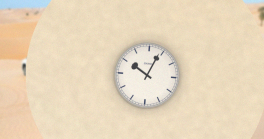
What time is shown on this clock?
10:04
